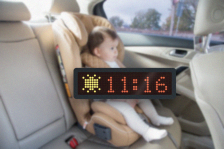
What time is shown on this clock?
11:16
